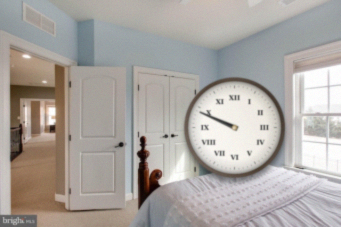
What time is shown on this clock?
9:49
